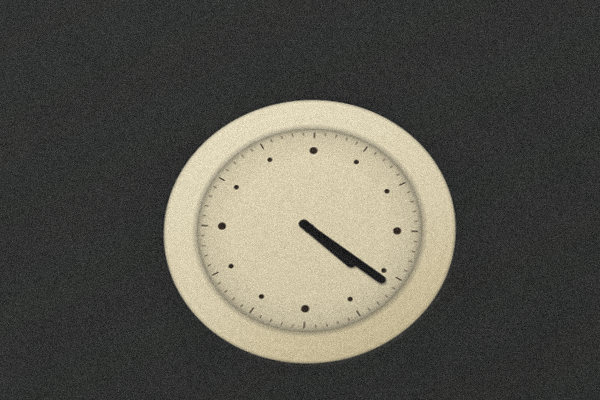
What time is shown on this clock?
4:21
